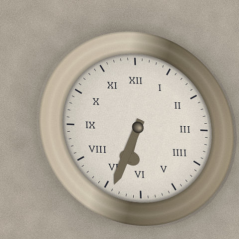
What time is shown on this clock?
6:34
